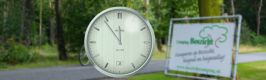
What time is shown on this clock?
11:54
